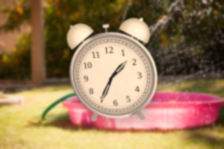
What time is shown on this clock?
1:35
